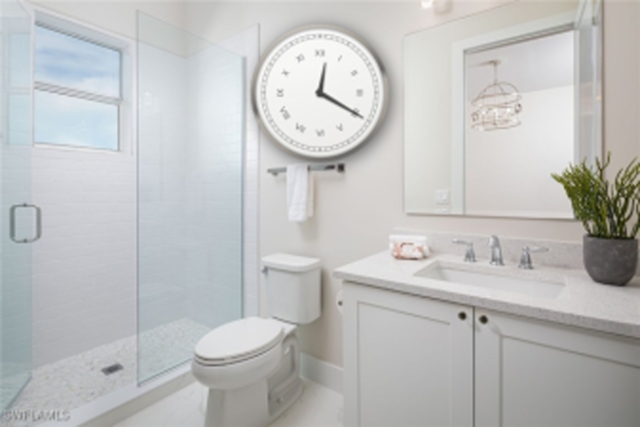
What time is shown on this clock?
12:20
